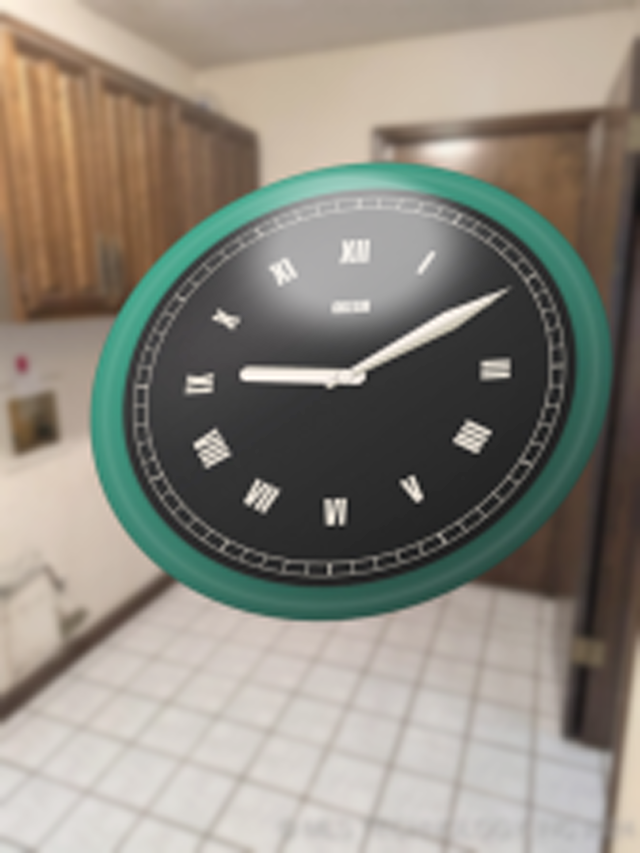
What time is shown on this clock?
9:10
